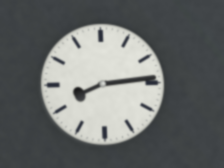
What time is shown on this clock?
8:14
